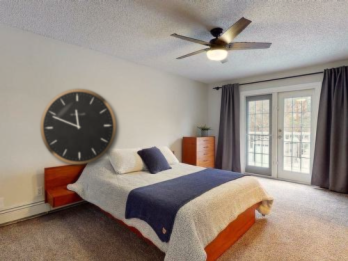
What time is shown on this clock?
11:49
